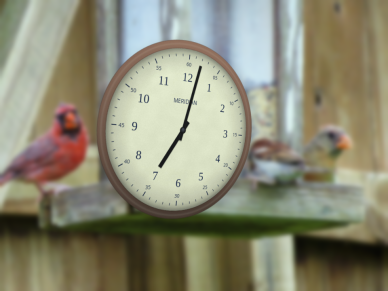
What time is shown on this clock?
7:02
